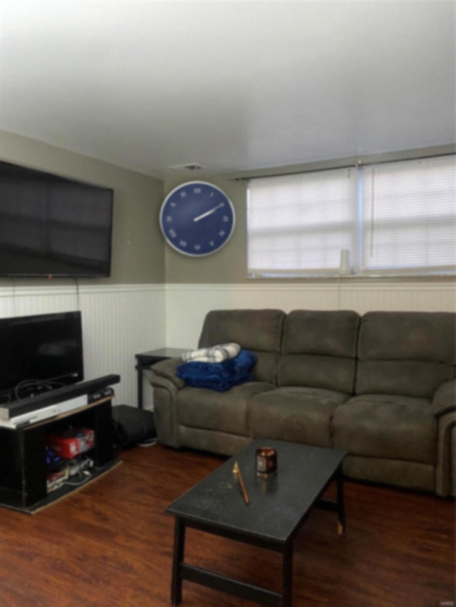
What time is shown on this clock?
2:10
